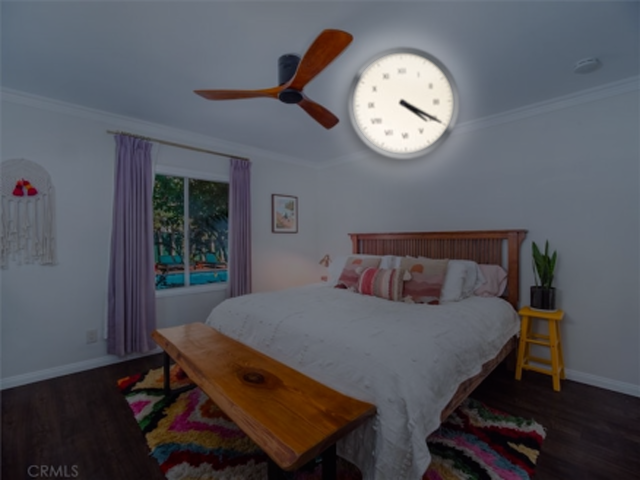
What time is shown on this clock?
4:20
